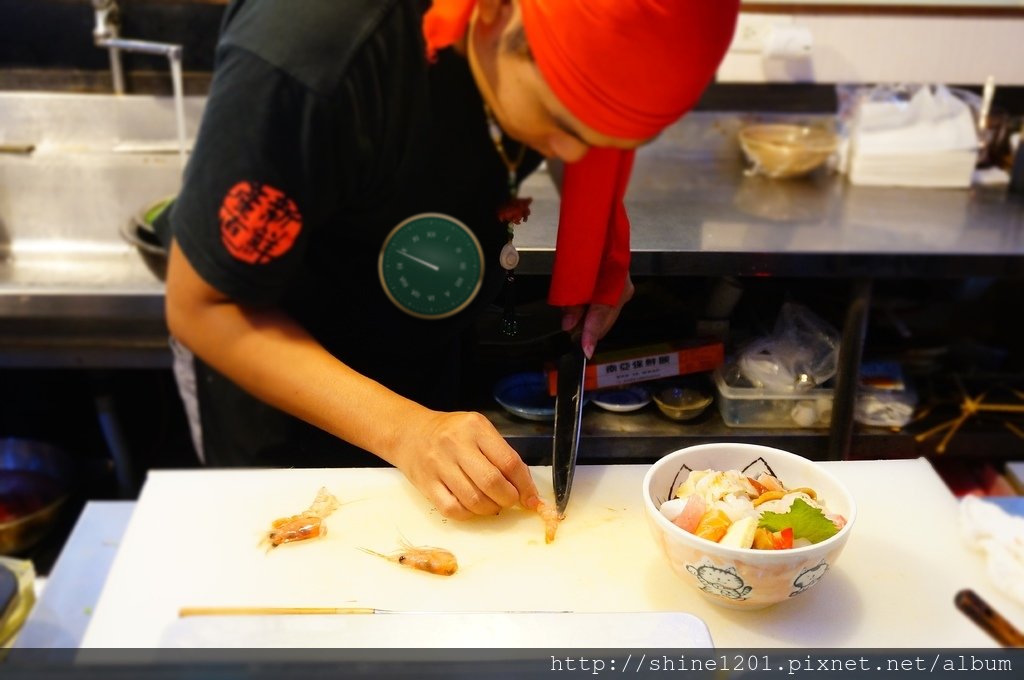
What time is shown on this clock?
9:49
